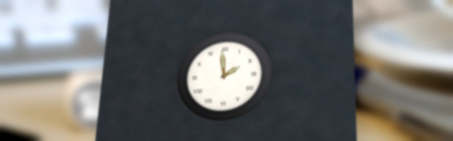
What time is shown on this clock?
1:59
